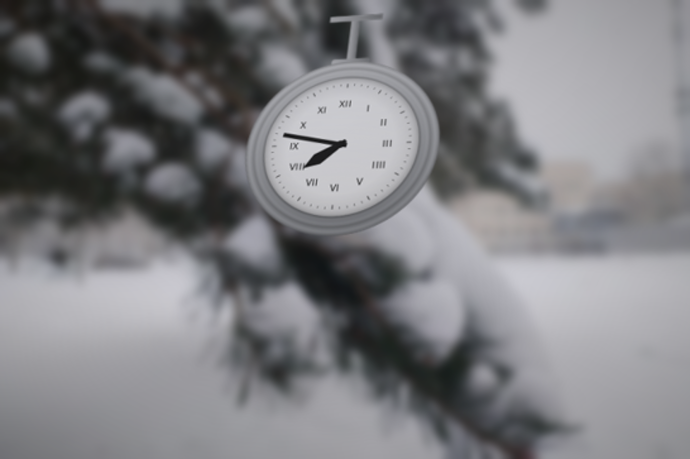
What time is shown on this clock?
7:47
